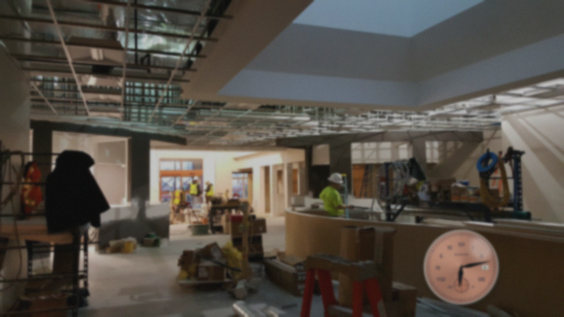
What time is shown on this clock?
6:13
